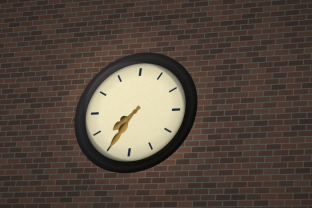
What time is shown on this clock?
7:35
